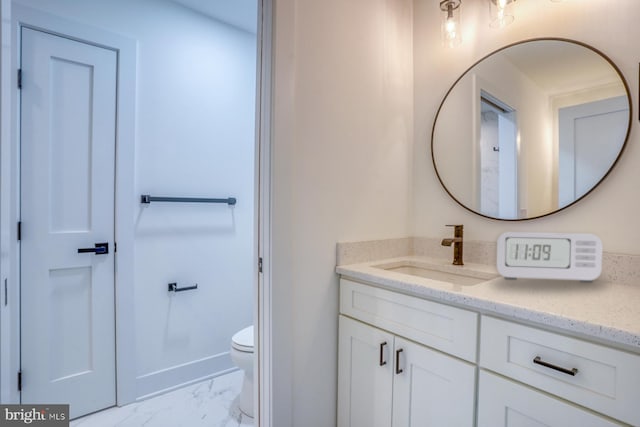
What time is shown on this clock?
11:09
